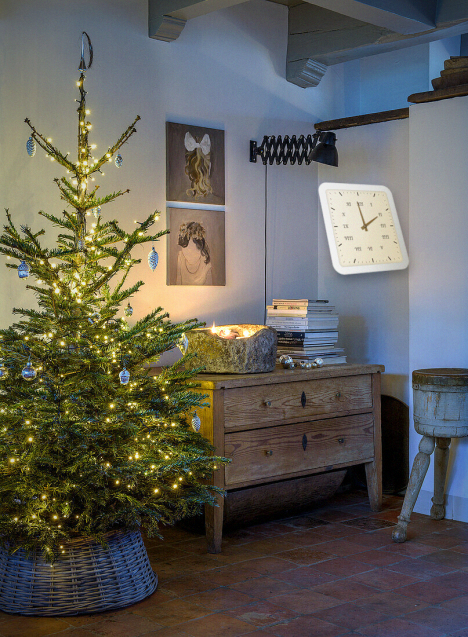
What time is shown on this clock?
1:59
